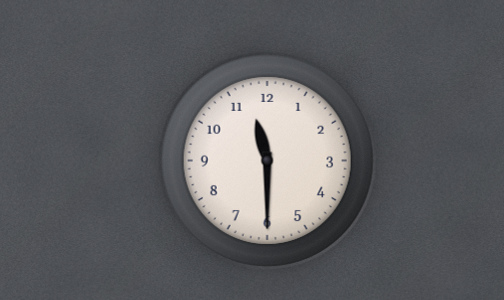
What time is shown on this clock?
11:30
